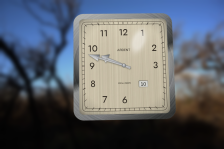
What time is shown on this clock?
9:48
